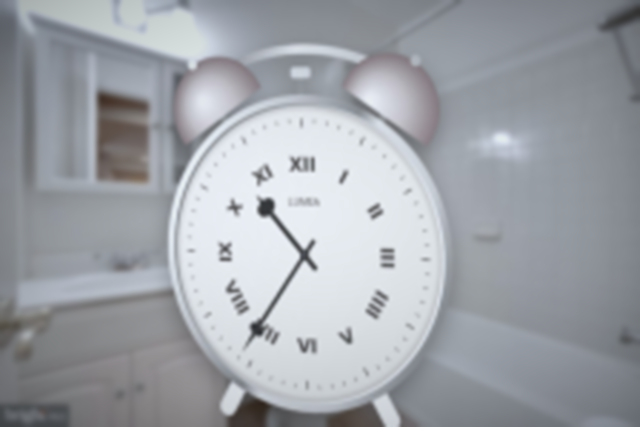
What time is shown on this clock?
10:36
